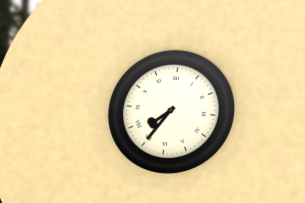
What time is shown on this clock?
7:35
